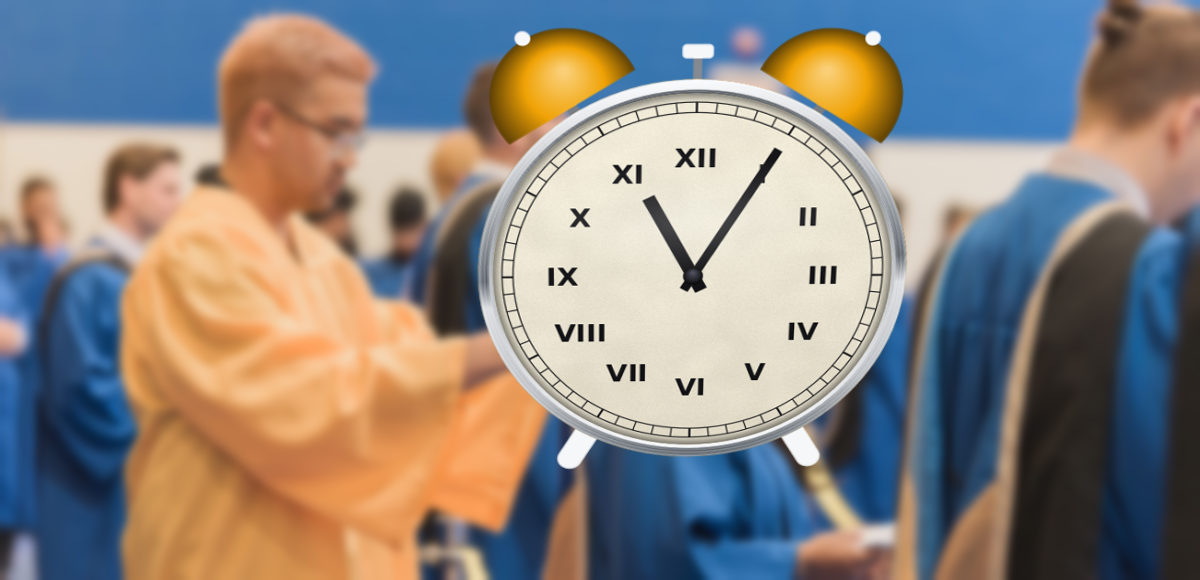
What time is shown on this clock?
11:05
